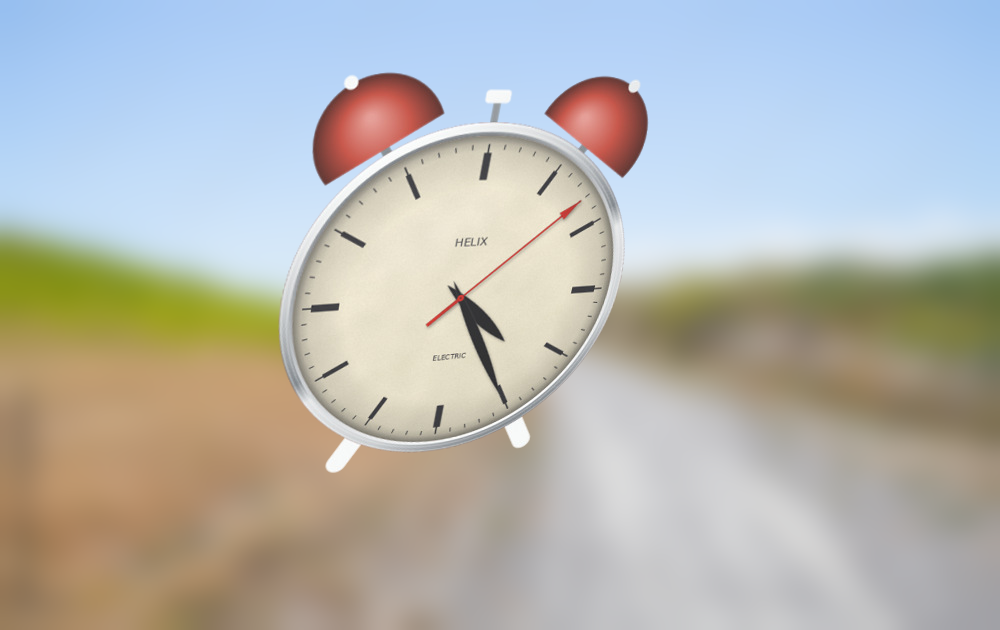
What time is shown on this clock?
4:25:08
